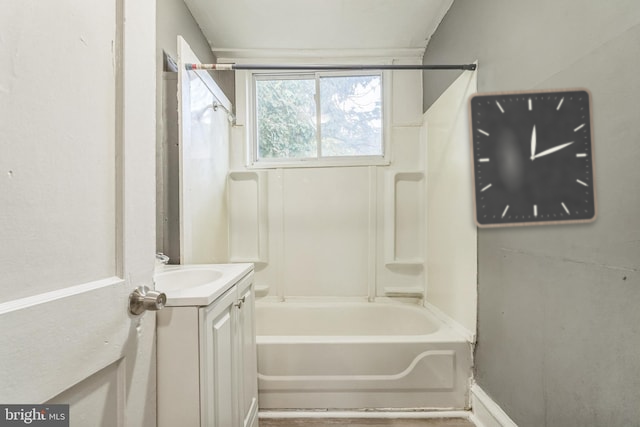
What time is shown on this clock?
12:12
